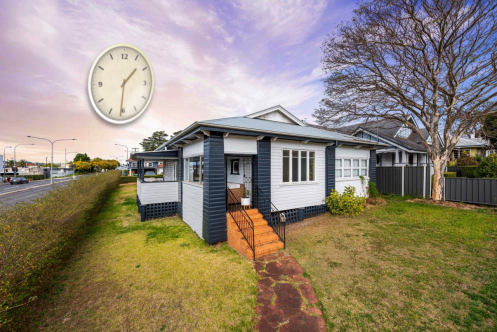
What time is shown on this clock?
1:31
